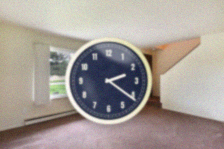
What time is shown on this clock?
2:21
